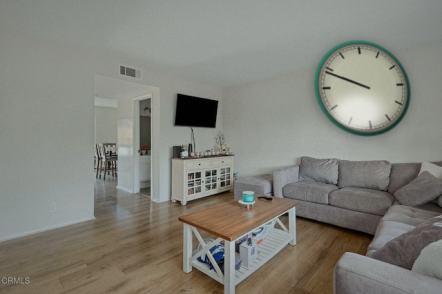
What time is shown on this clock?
9:49
